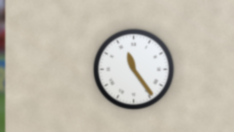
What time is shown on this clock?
11:24
